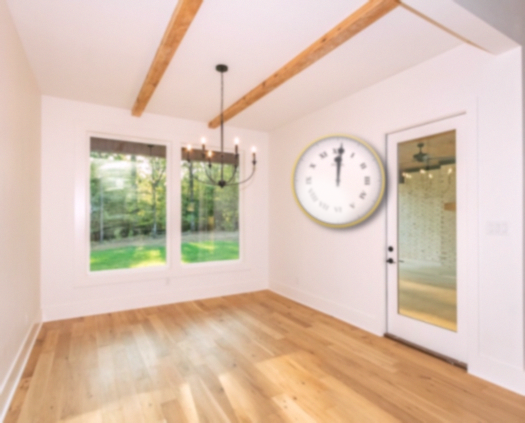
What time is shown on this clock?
12:01
